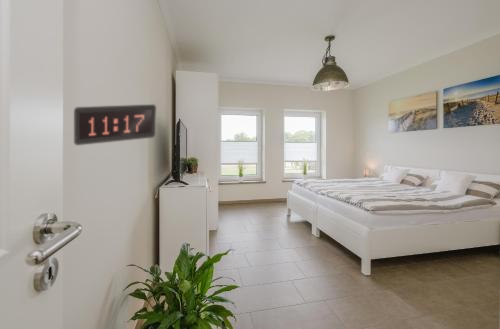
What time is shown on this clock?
11:17
